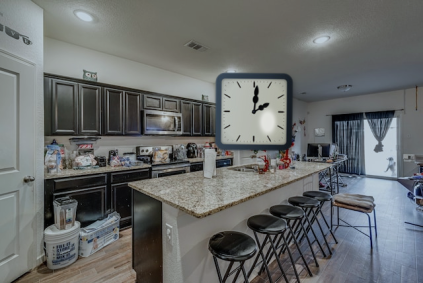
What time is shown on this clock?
2:01
